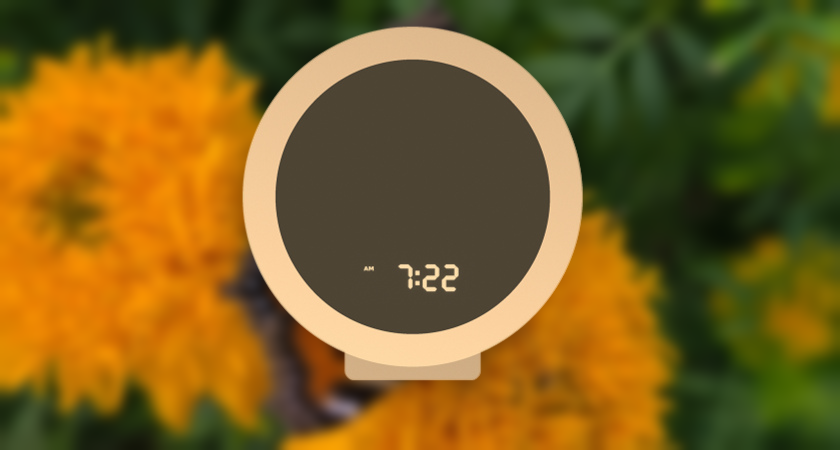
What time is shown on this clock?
7:22
